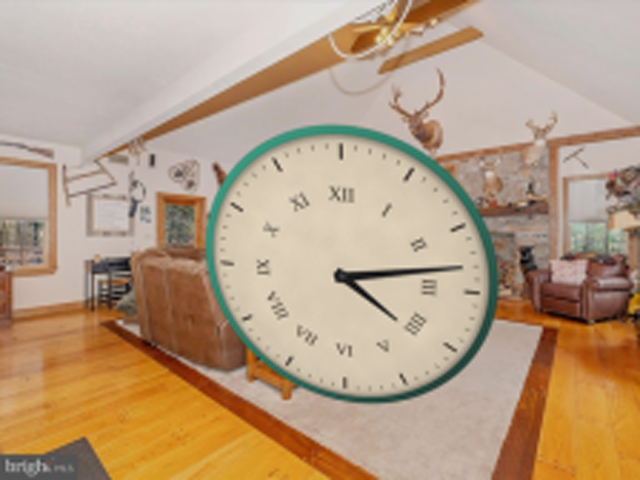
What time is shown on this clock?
4:13
